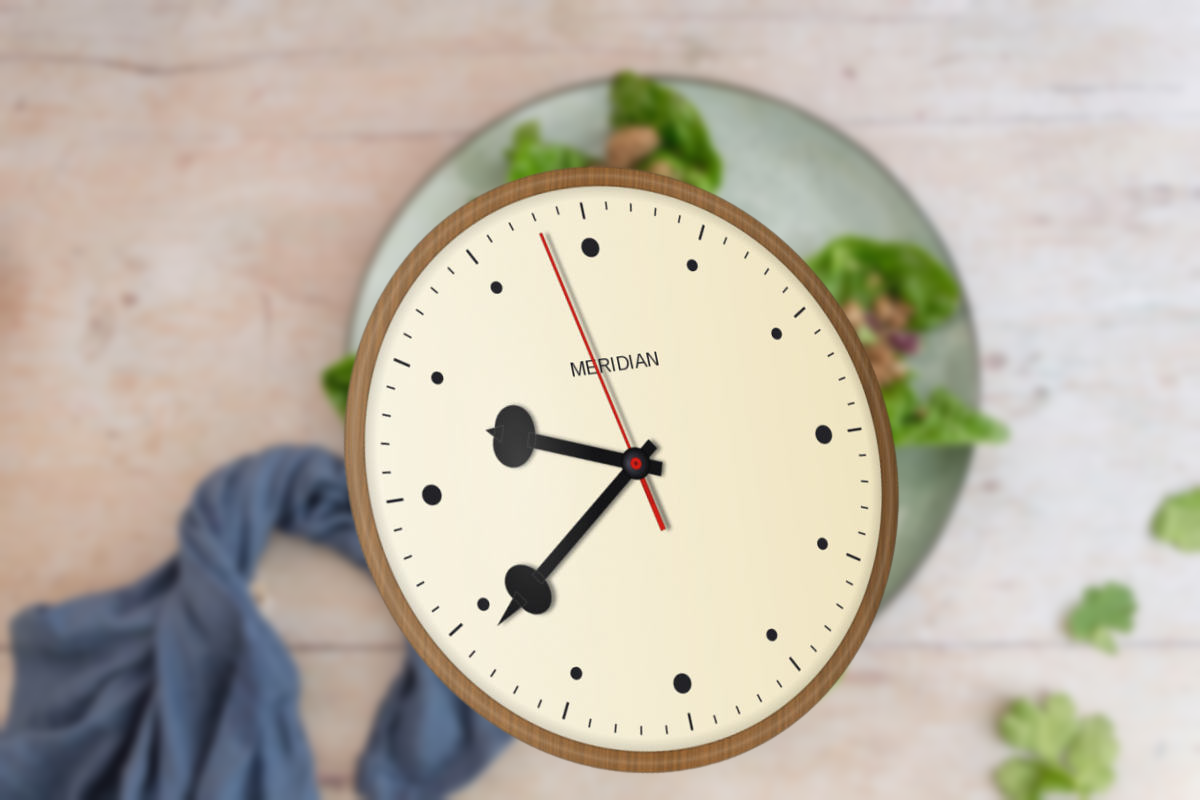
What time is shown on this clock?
9:38:58
